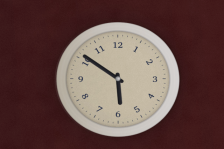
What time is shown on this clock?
5:51
